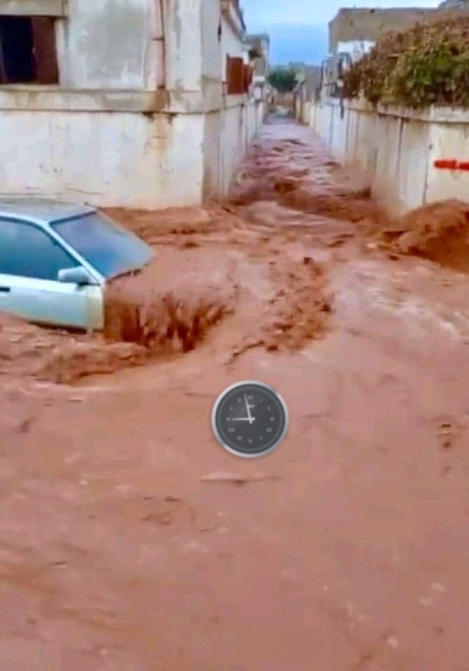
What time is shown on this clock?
8:58
